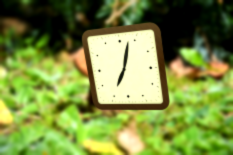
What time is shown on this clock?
7:03
